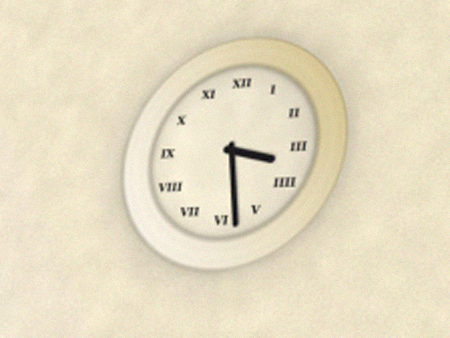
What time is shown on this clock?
3:28
